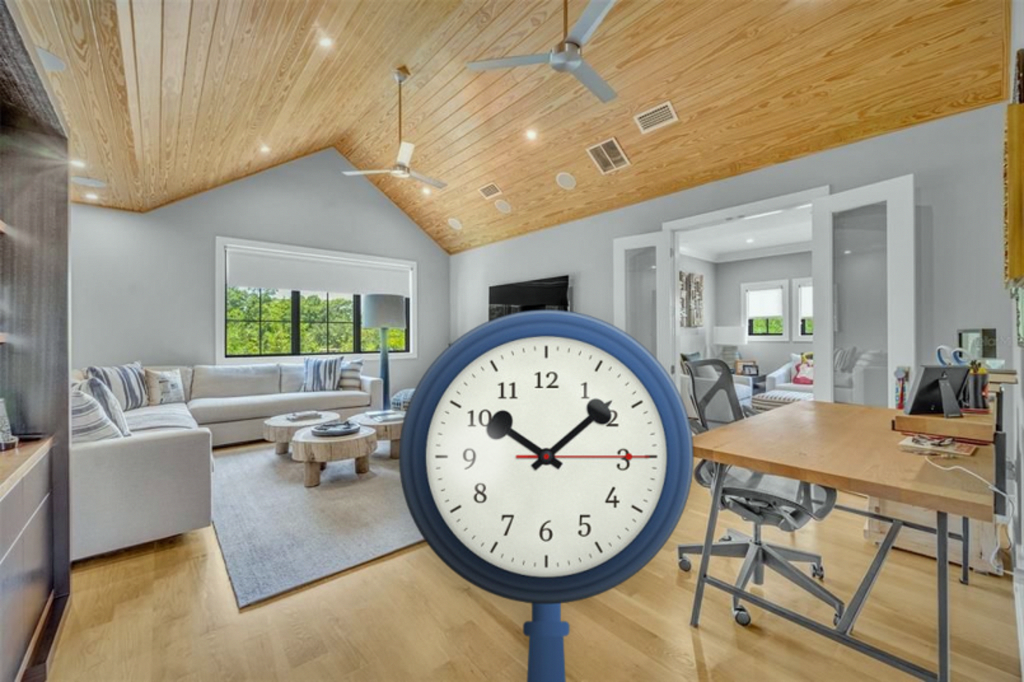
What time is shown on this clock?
10:08:15
